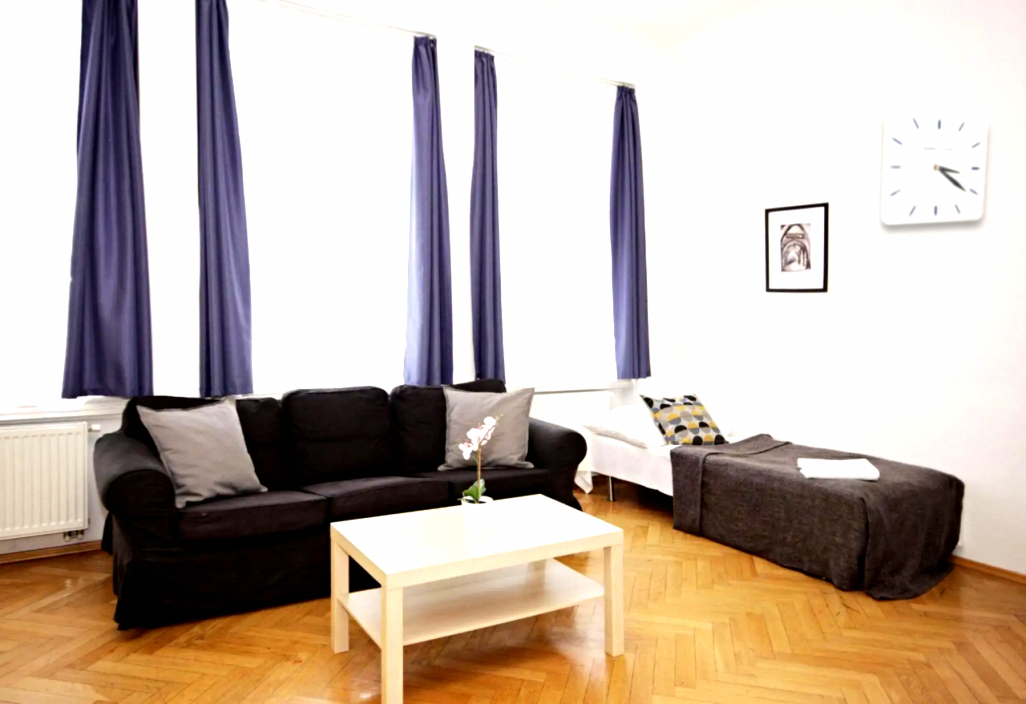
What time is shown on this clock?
3:21
